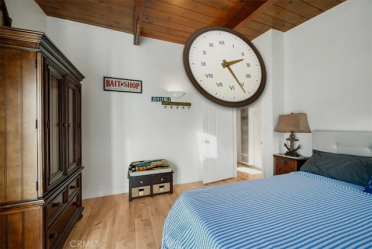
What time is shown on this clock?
2:26
